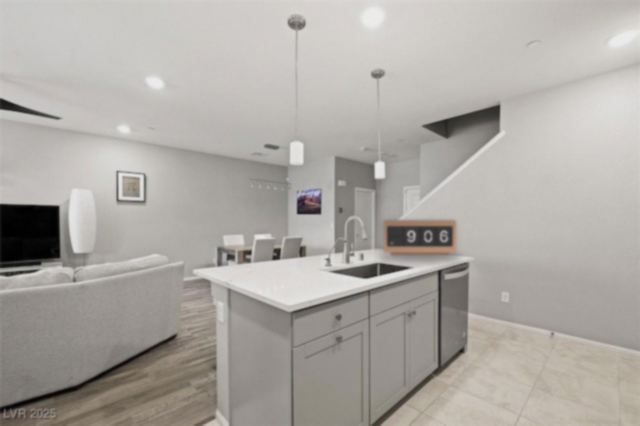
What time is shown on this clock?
9:06
